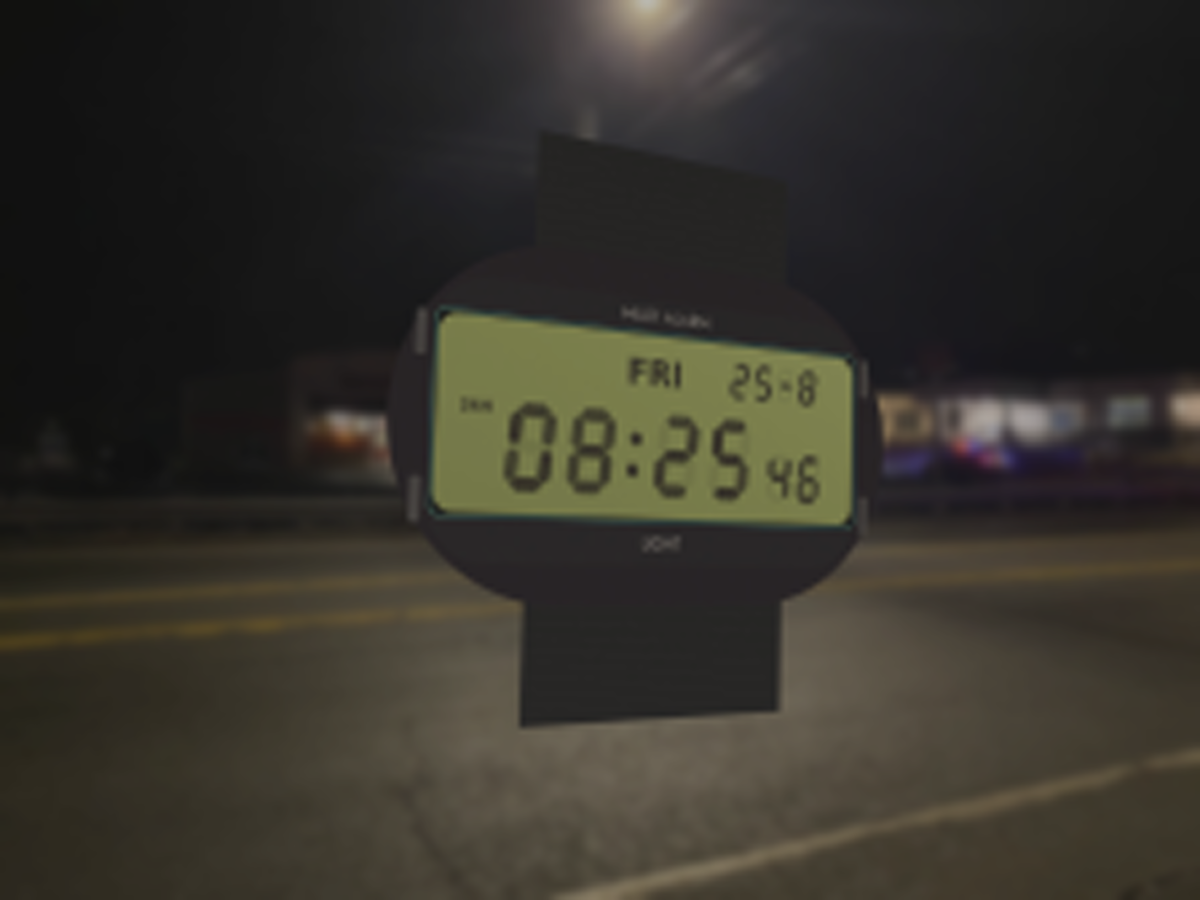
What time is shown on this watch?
8:25:46
